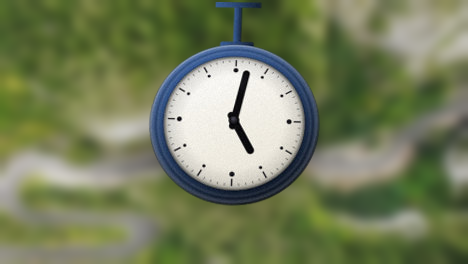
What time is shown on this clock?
5:02
